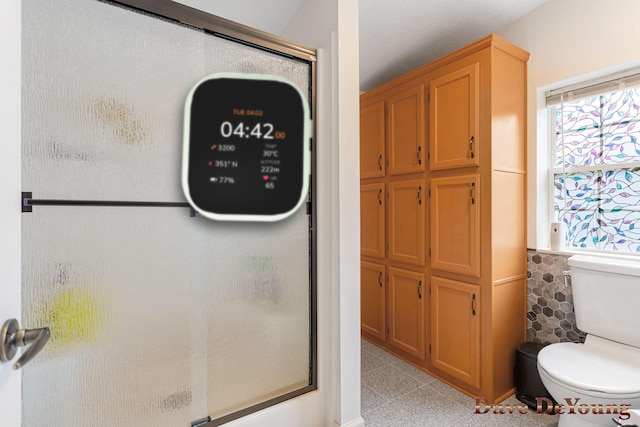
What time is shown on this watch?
4:42
